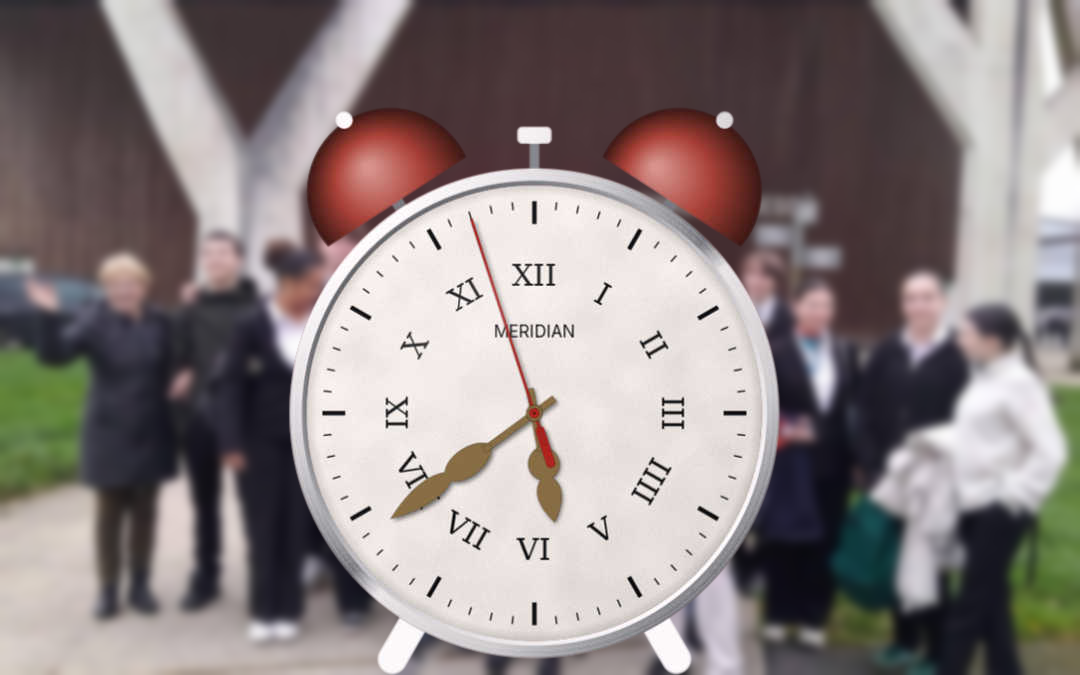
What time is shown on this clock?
5:38:57
